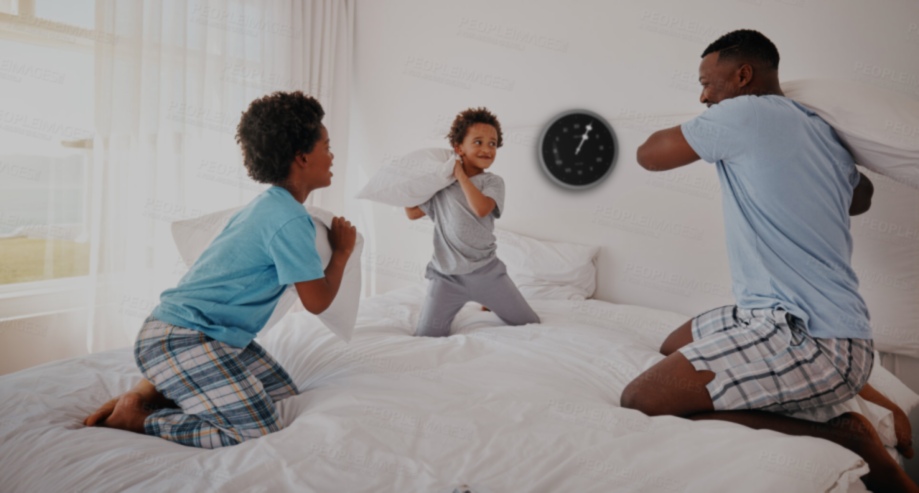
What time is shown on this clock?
1:05
